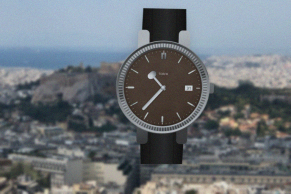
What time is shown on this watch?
10:37
